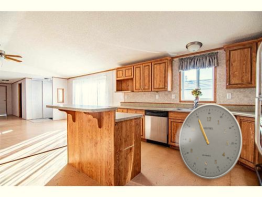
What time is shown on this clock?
10:55
